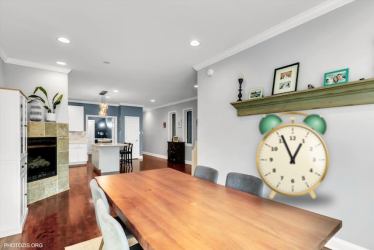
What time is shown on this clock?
12:56
